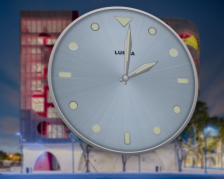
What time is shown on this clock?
2:01
